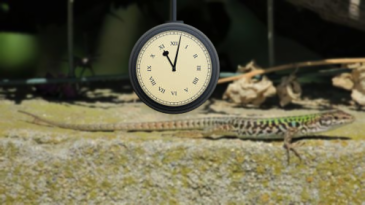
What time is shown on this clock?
11:02
